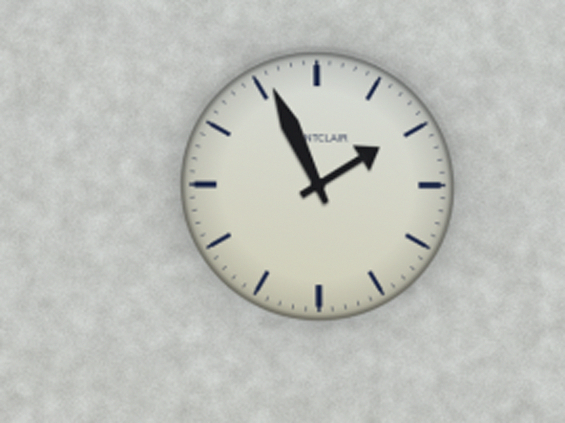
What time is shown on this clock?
1:56
